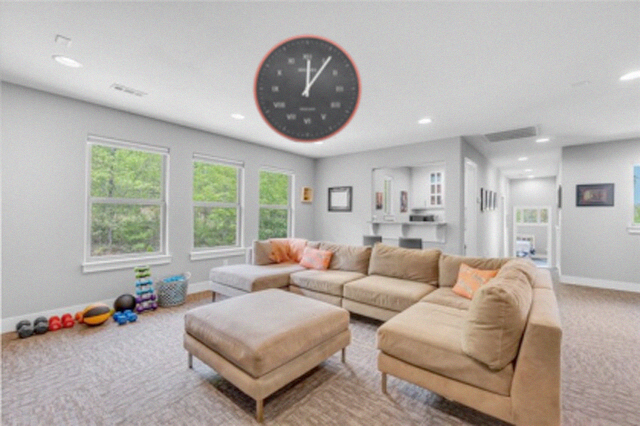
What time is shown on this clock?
12:06
